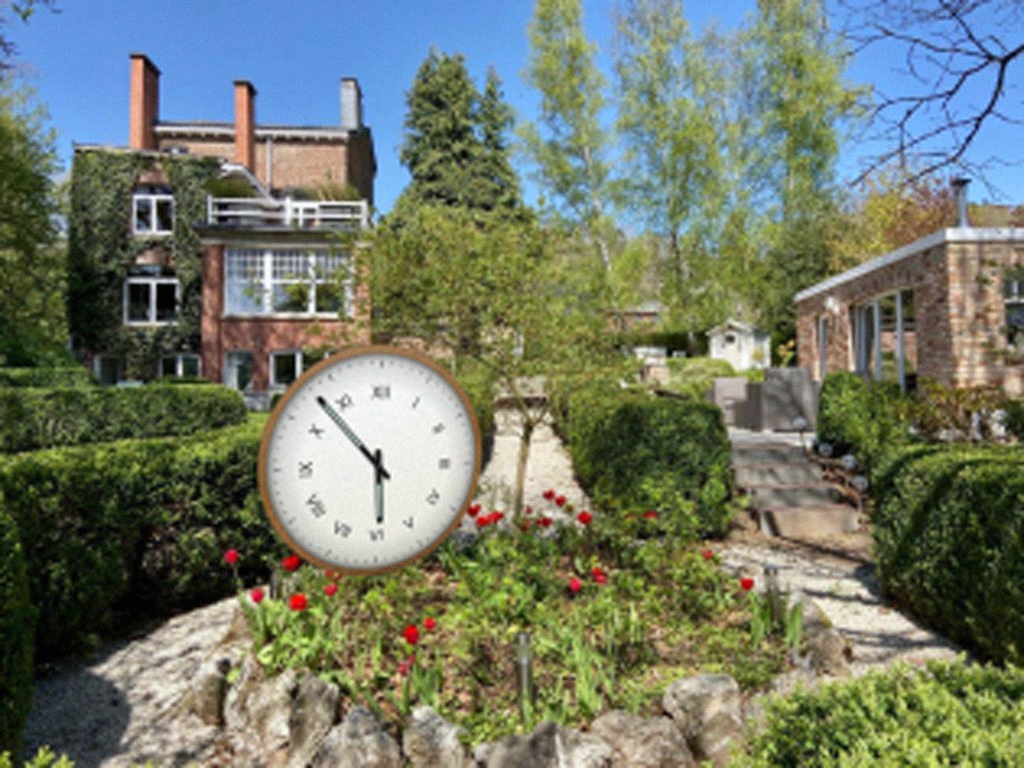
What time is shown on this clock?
5:53
